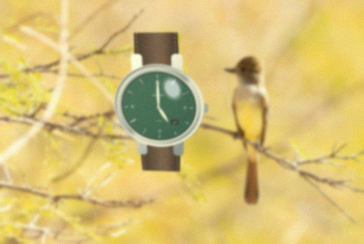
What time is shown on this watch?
5:00
